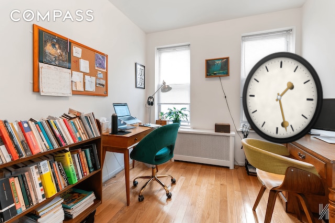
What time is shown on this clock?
1:27
